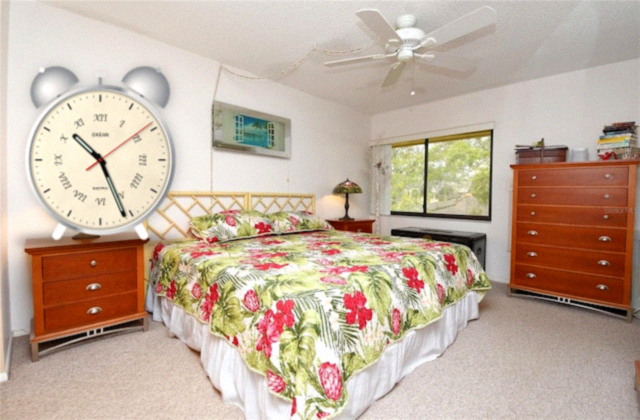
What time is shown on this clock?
10:26:09
